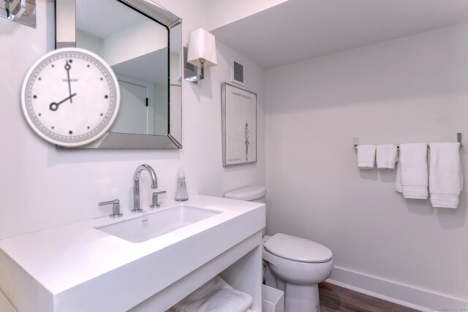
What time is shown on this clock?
7:59
